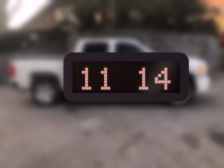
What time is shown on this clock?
11:14
